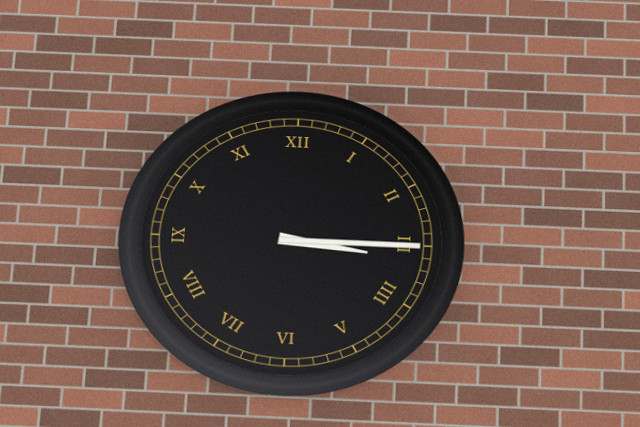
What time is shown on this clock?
3:15
